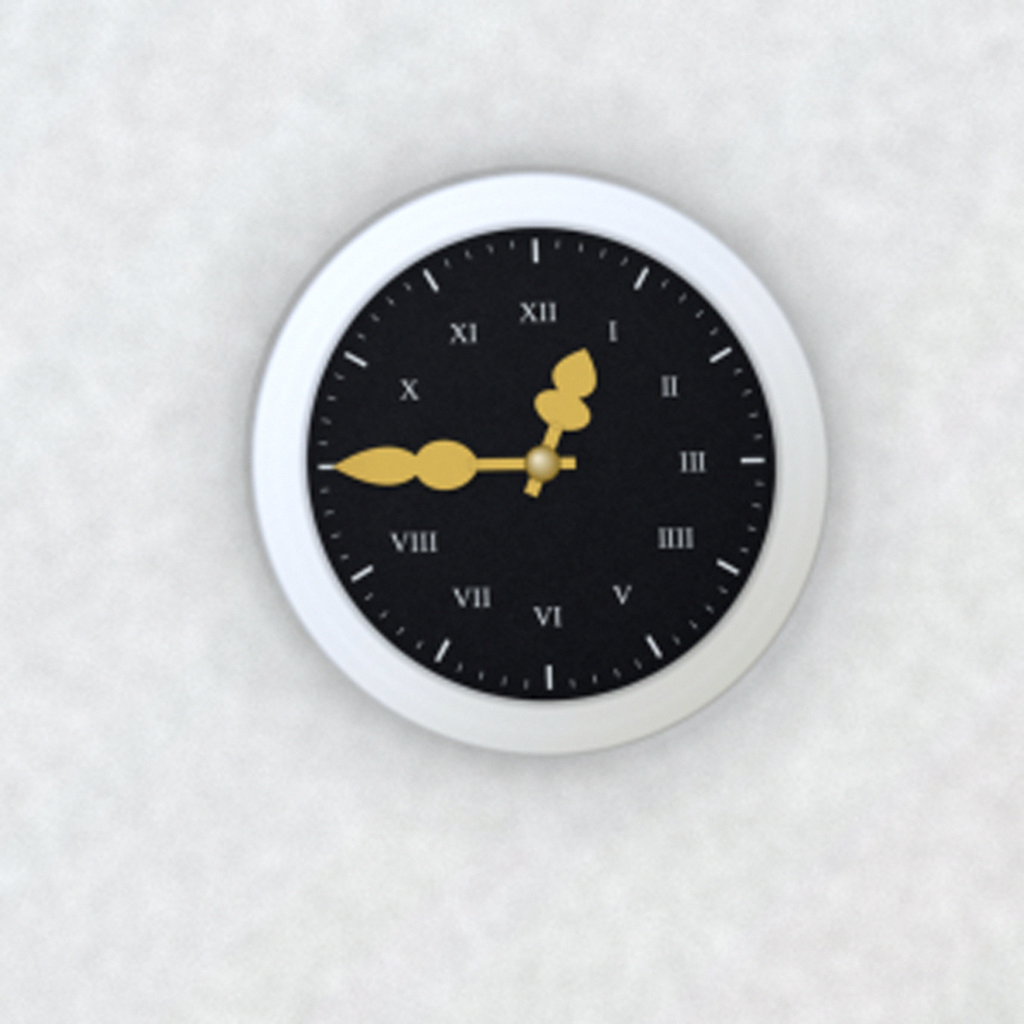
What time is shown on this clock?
12:45
